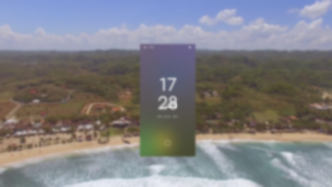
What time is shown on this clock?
17:28
